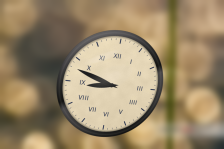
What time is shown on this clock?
8:48
